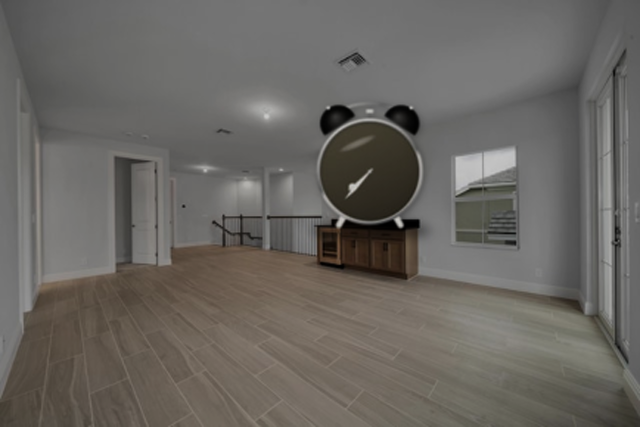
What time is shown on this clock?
7:37
